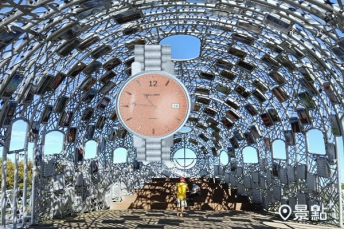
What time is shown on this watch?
10:46
